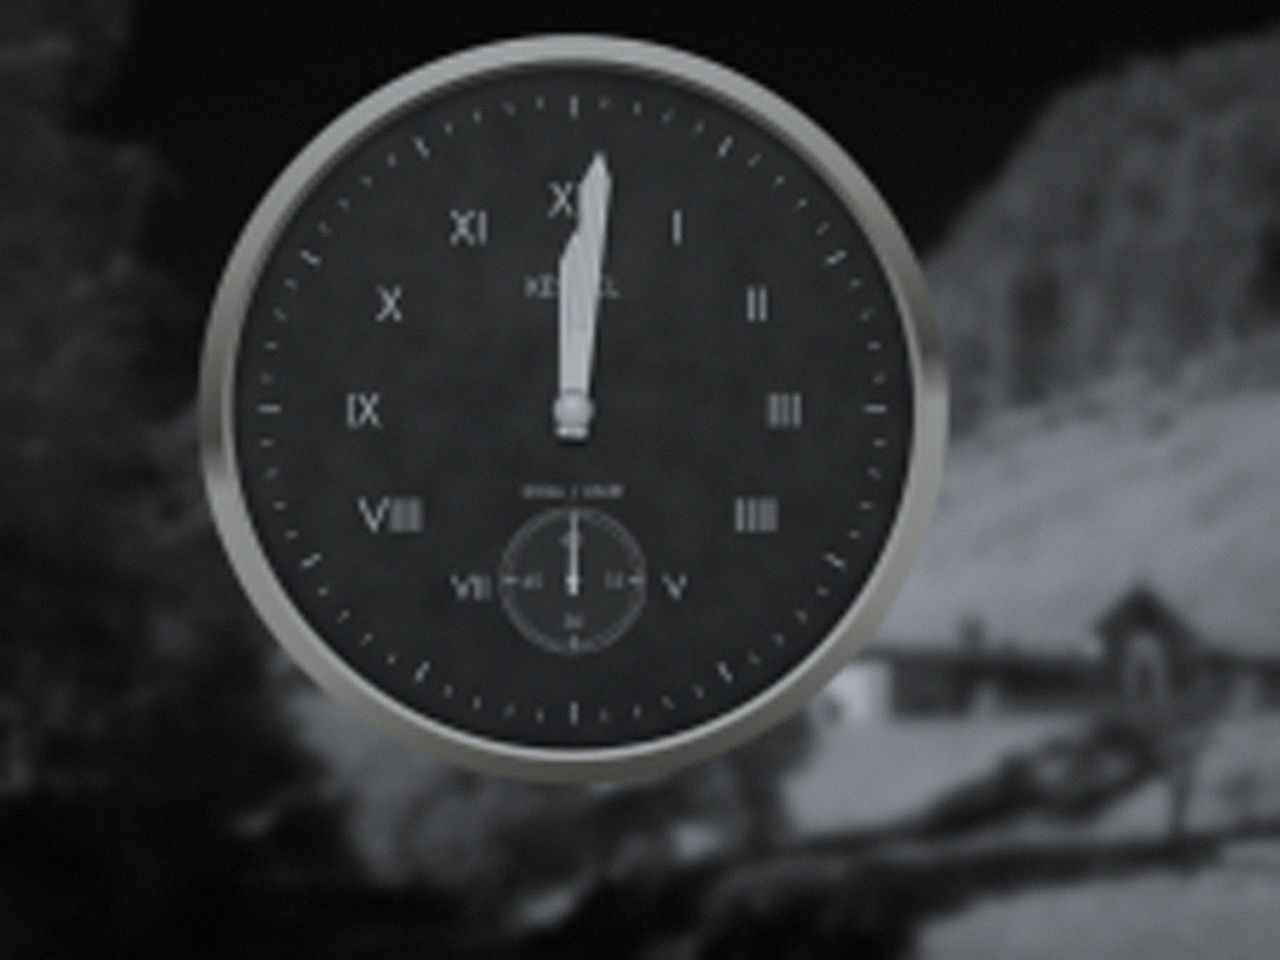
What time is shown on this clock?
12:01
